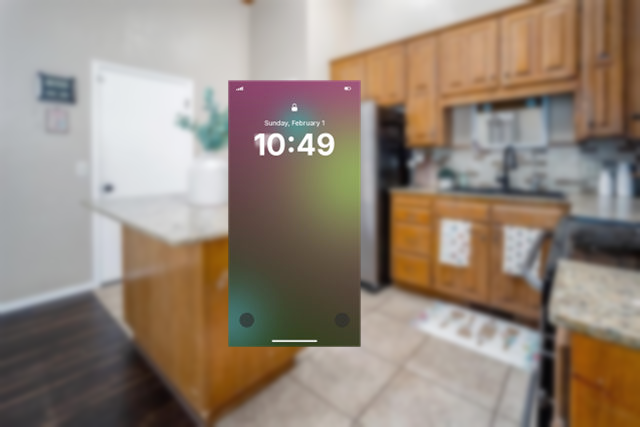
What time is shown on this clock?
10:49
